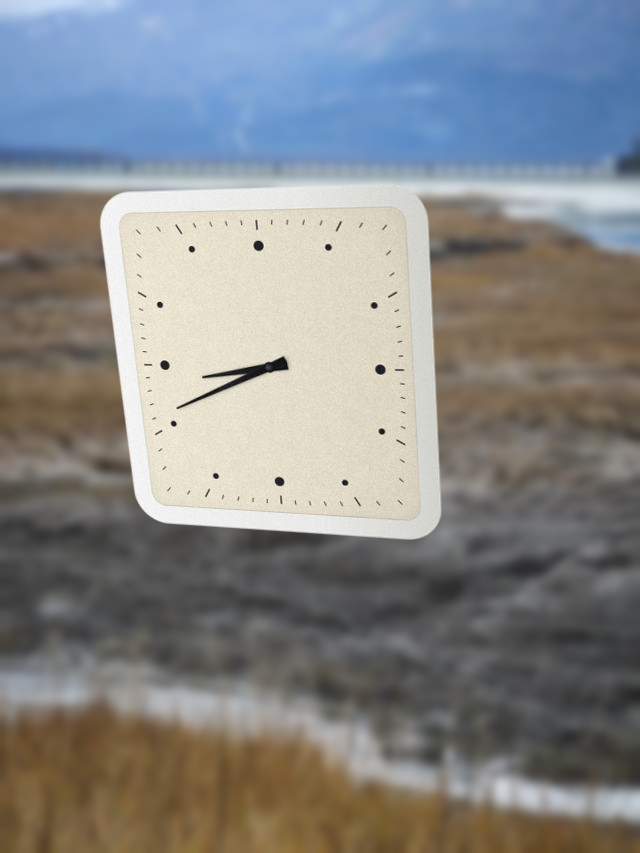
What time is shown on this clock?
8:41
